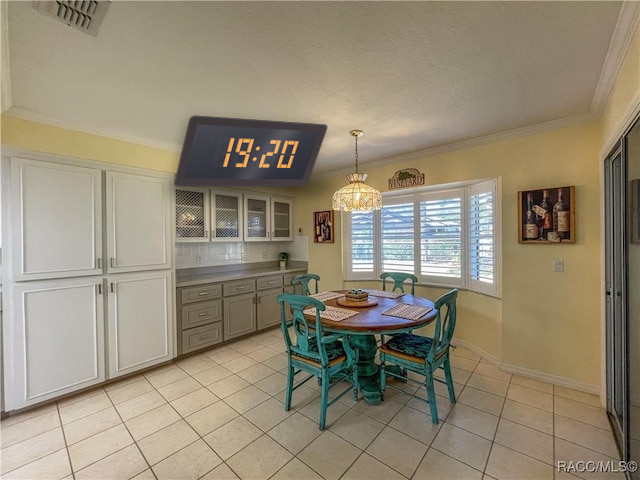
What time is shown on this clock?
19:20
